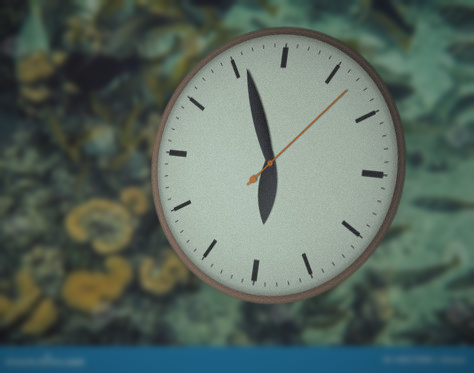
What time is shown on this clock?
5:56:07
